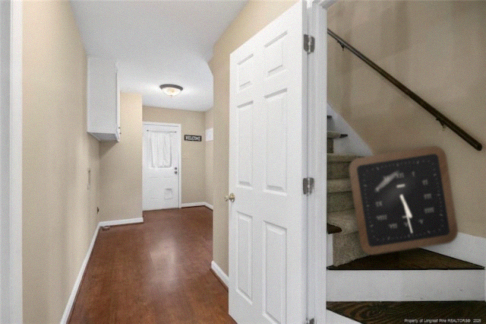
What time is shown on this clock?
5:29
